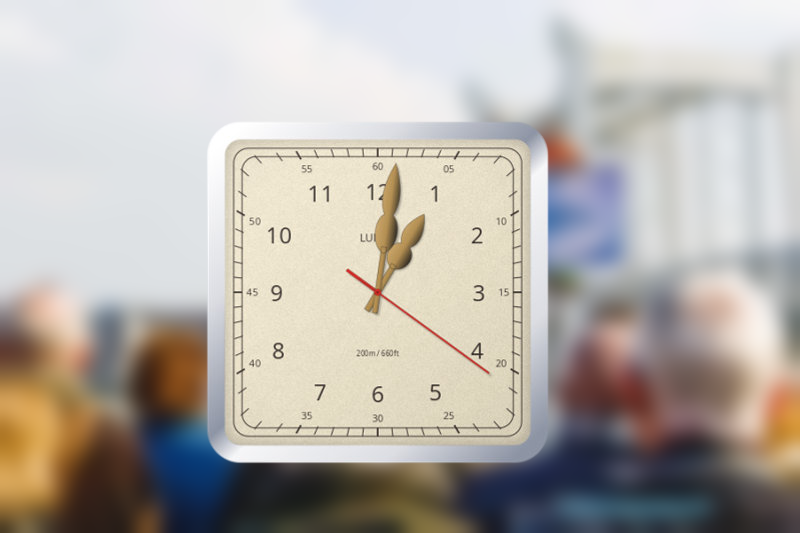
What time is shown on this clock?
1:01:21
